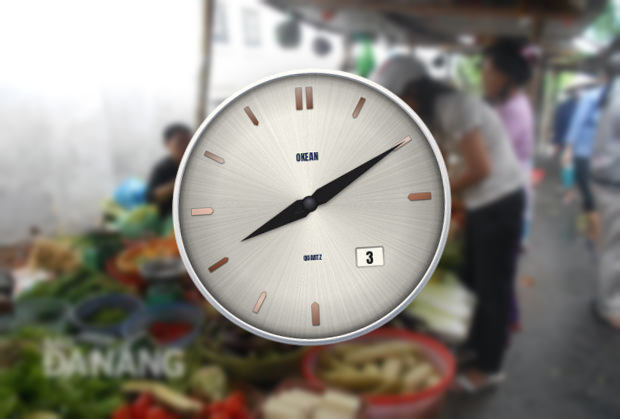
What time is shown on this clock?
8:10
